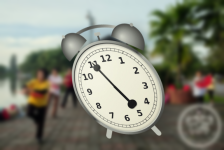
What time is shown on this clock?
4:55
